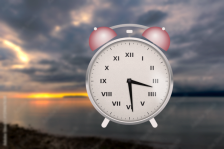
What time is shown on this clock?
3:29
